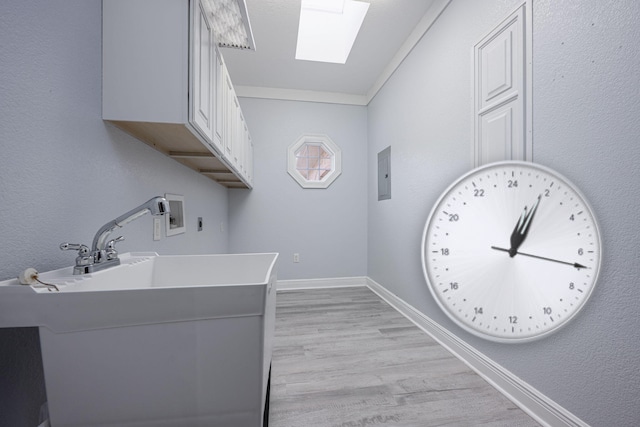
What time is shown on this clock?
1:04:17
